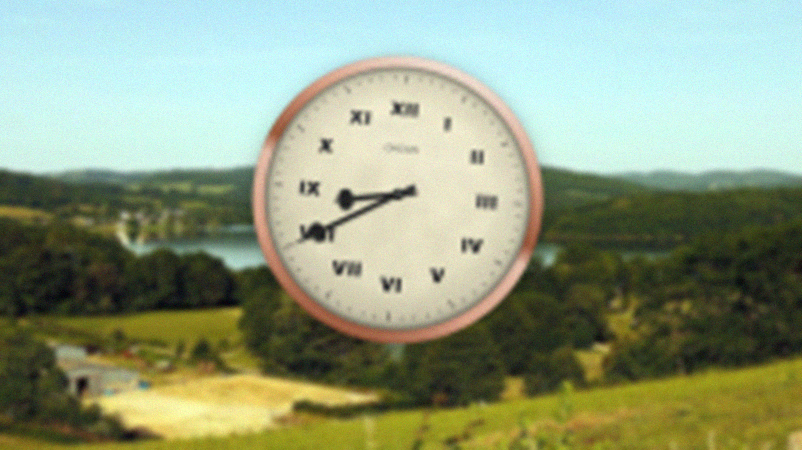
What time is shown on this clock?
8:40
